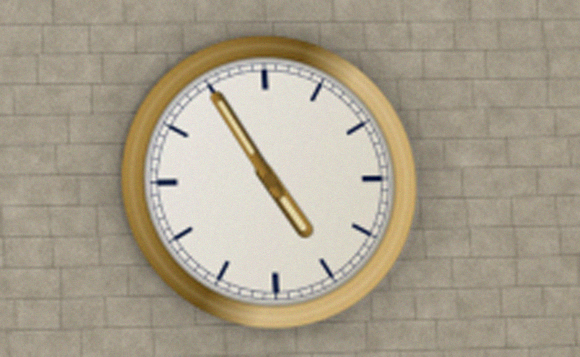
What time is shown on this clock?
4:55
